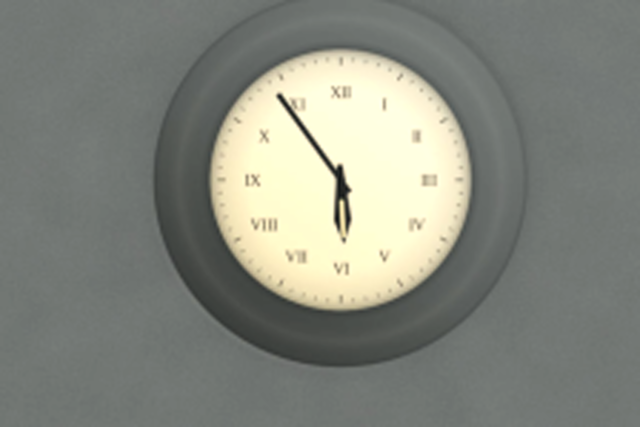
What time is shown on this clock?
5:54
